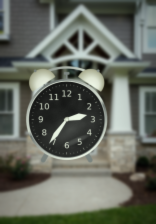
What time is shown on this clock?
2:36
